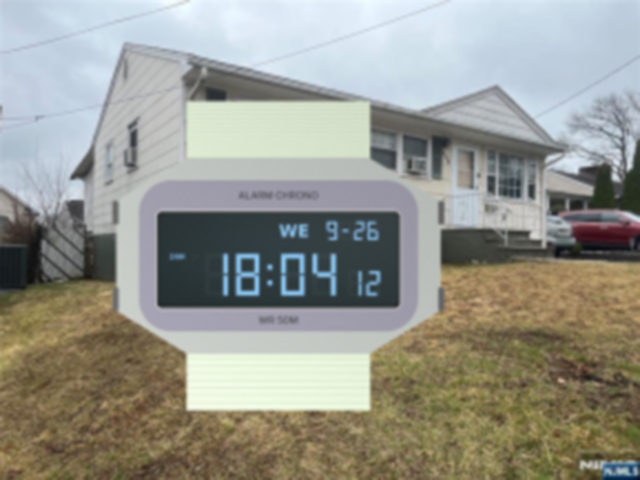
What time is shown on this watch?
18:04:12
